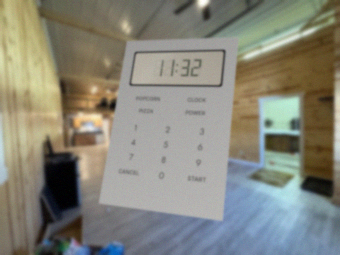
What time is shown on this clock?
11:32
